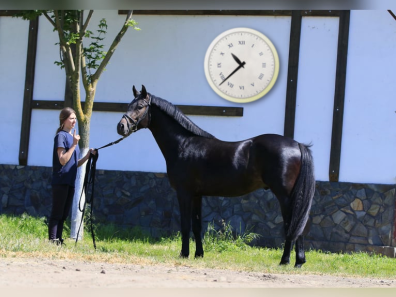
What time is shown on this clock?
10:38
